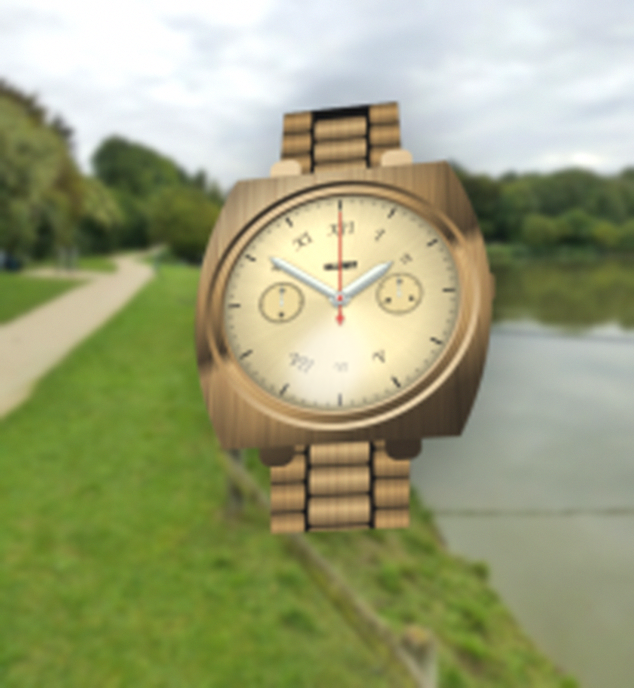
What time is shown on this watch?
1:51
